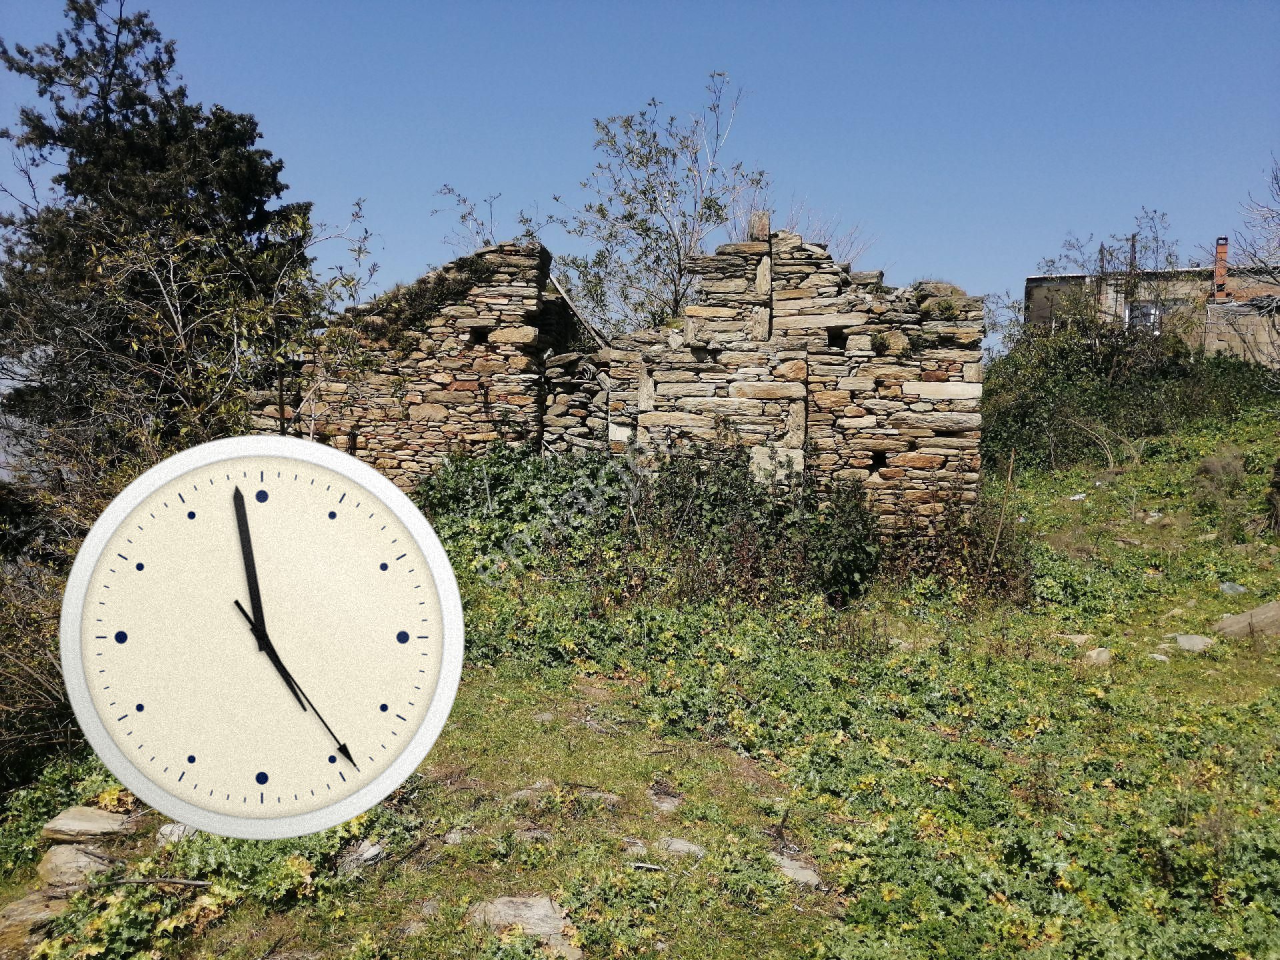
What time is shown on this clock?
4:58:24
